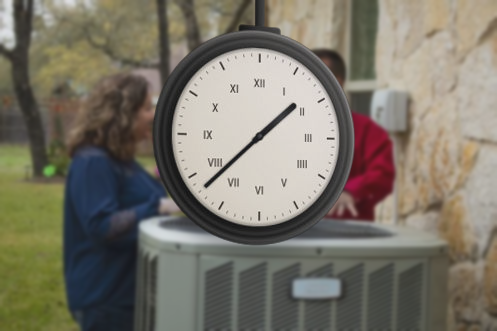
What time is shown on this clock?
1:38
